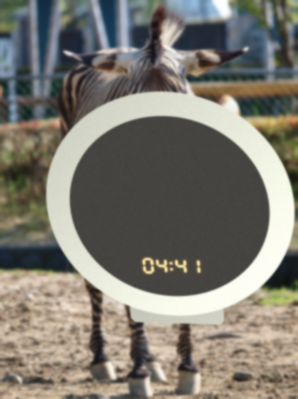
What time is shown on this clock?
4:41
